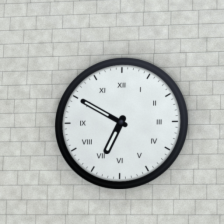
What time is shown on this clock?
6:50
